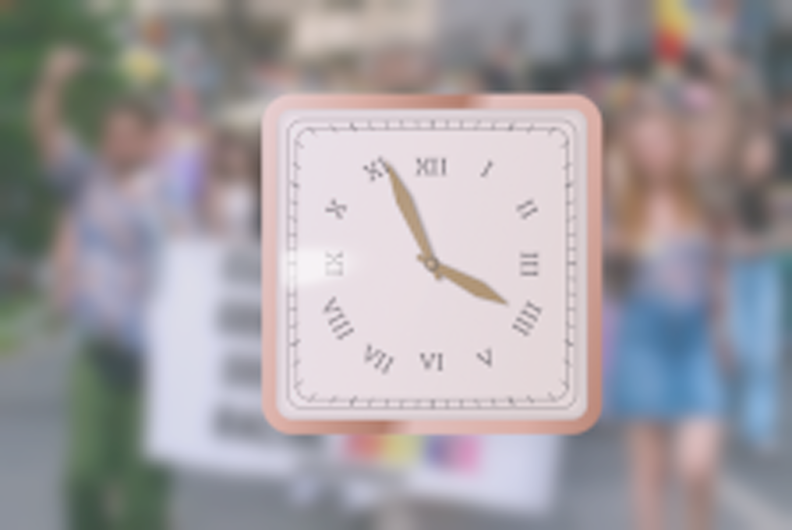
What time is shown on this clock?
3:56
